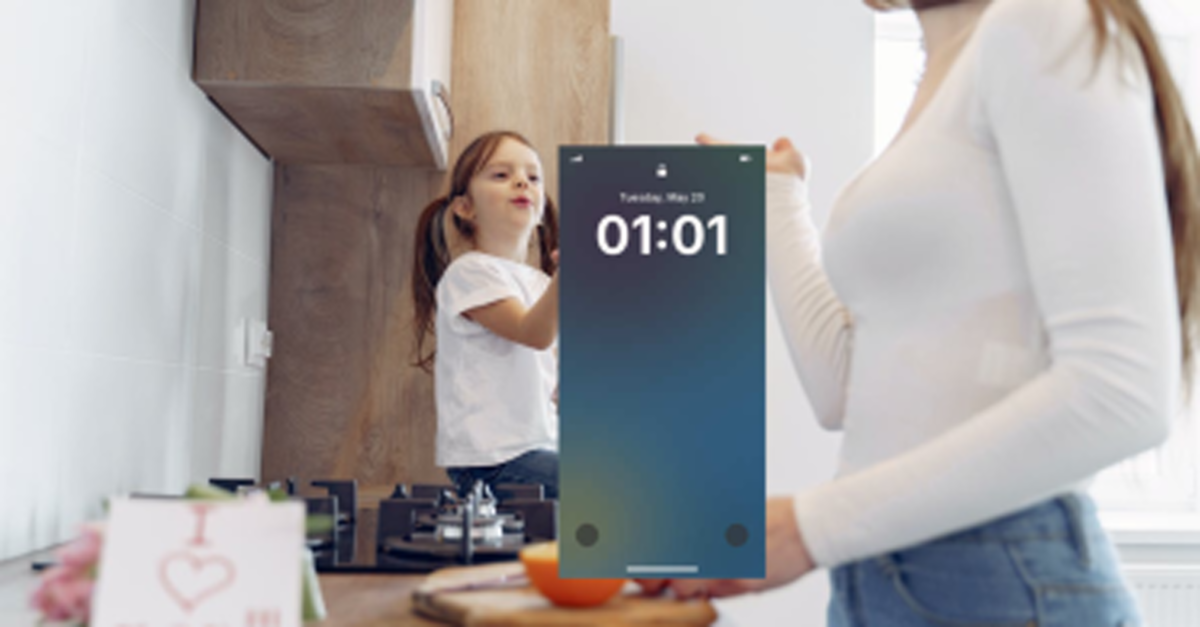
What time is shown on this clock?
1:01
